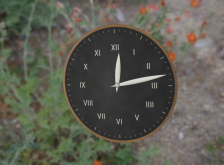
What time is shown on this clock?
12:13
